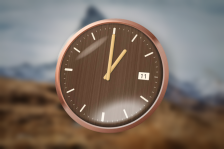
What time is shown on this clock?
1:00
